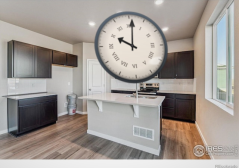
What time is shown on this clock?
10:01
